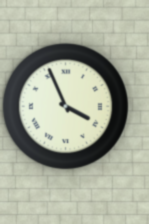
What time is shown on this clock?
3:56
